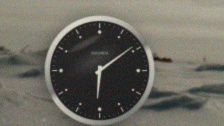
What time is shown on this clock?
6:09
